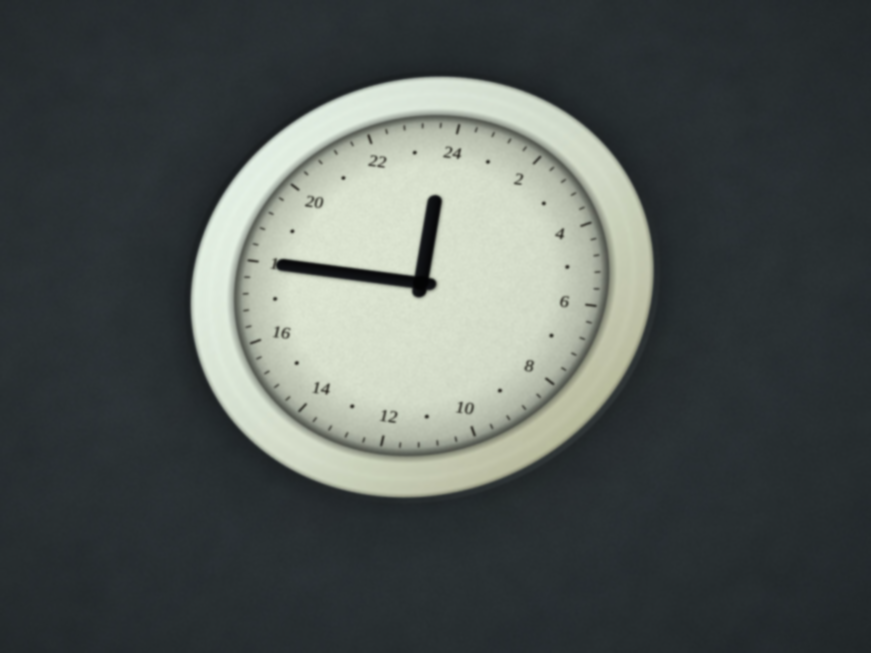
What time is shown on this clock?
23:45
